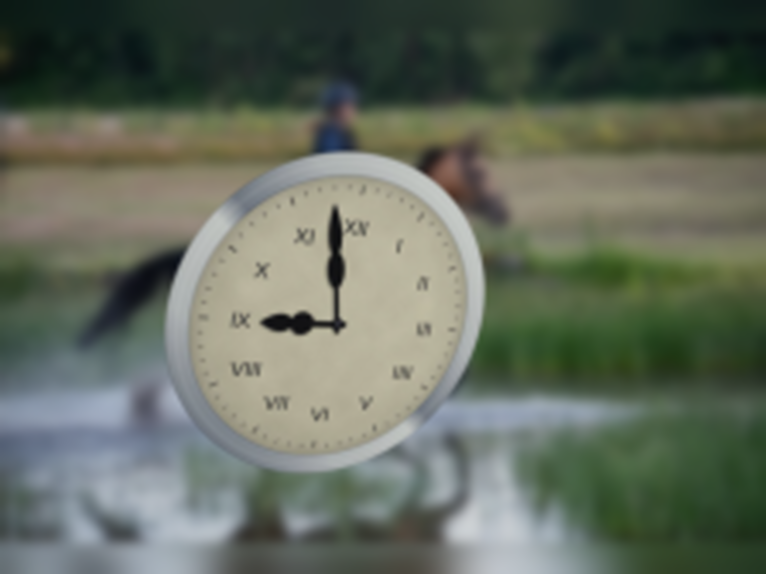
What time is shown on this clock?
8:58
